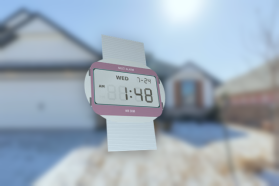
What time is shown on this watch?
1:48
